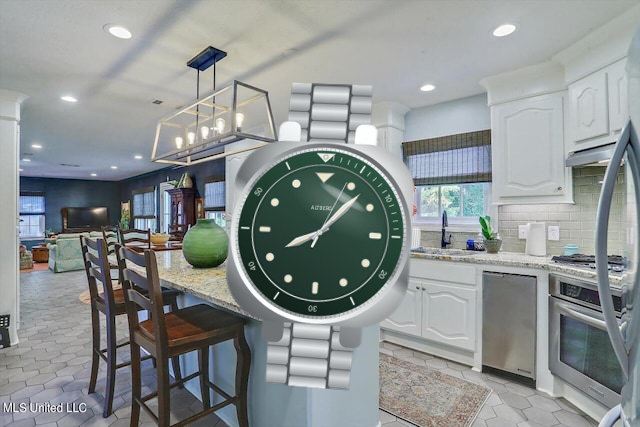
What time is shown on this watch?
8:07:04
